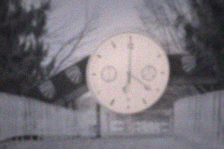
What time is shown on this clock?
6:21
